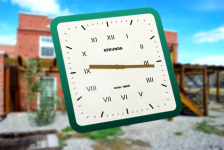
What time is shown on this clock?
9:16
